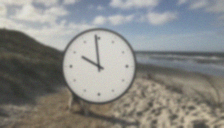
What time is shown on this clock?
9:59
